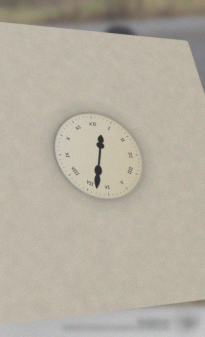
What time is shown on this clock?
12:33
